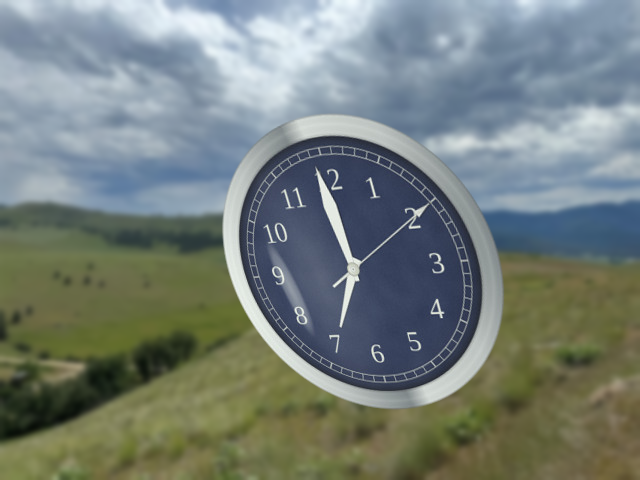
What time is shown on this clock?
6:59:10
